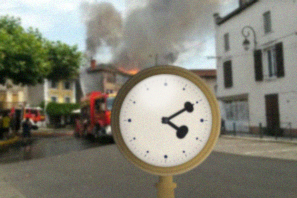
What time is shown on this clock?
4:10
